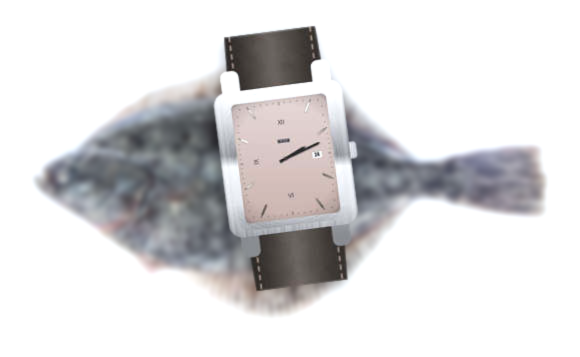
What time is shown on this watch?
2:12
